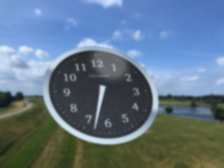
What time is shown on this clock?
6:33
